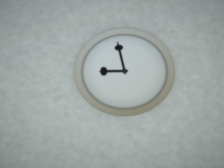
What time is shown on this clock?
8:58
